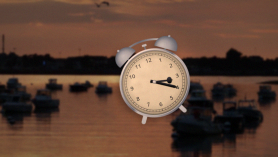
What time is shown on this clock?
3:20
